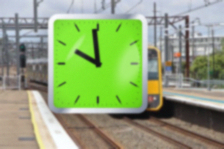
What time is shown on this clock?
9:59
